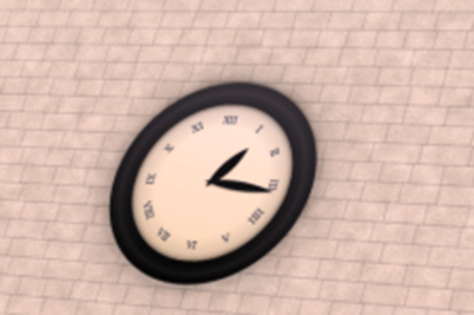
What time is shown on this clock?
1:16
